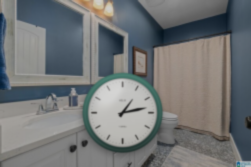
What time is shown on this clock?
1:13
